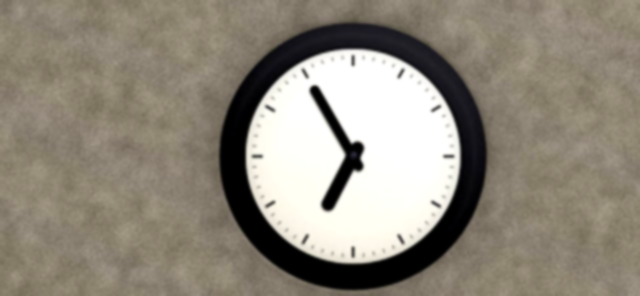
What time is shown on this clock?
6:55
